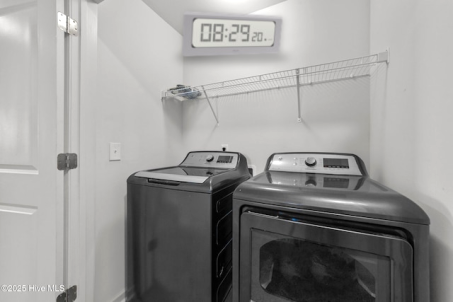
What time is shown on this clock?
8:29:20
